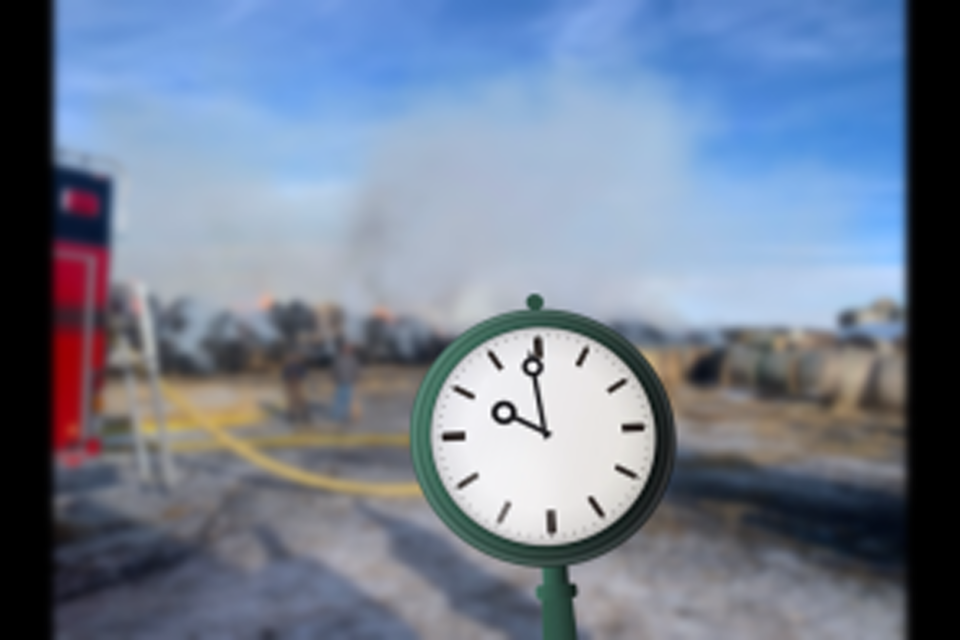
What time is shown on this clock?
9:59
